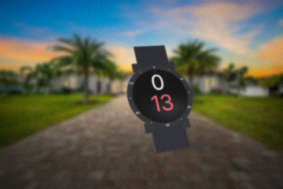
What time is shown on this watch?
0:13
